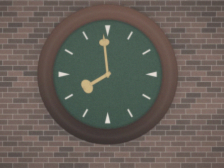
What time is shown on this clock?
7:59
